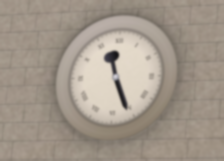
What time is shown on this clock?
11:26
